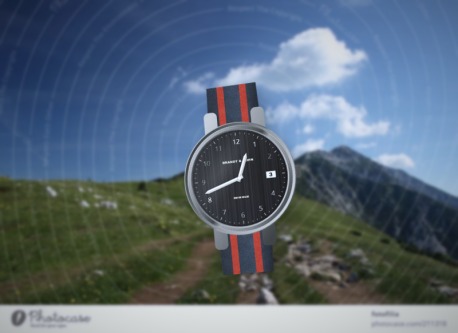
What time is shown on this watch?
12:42
